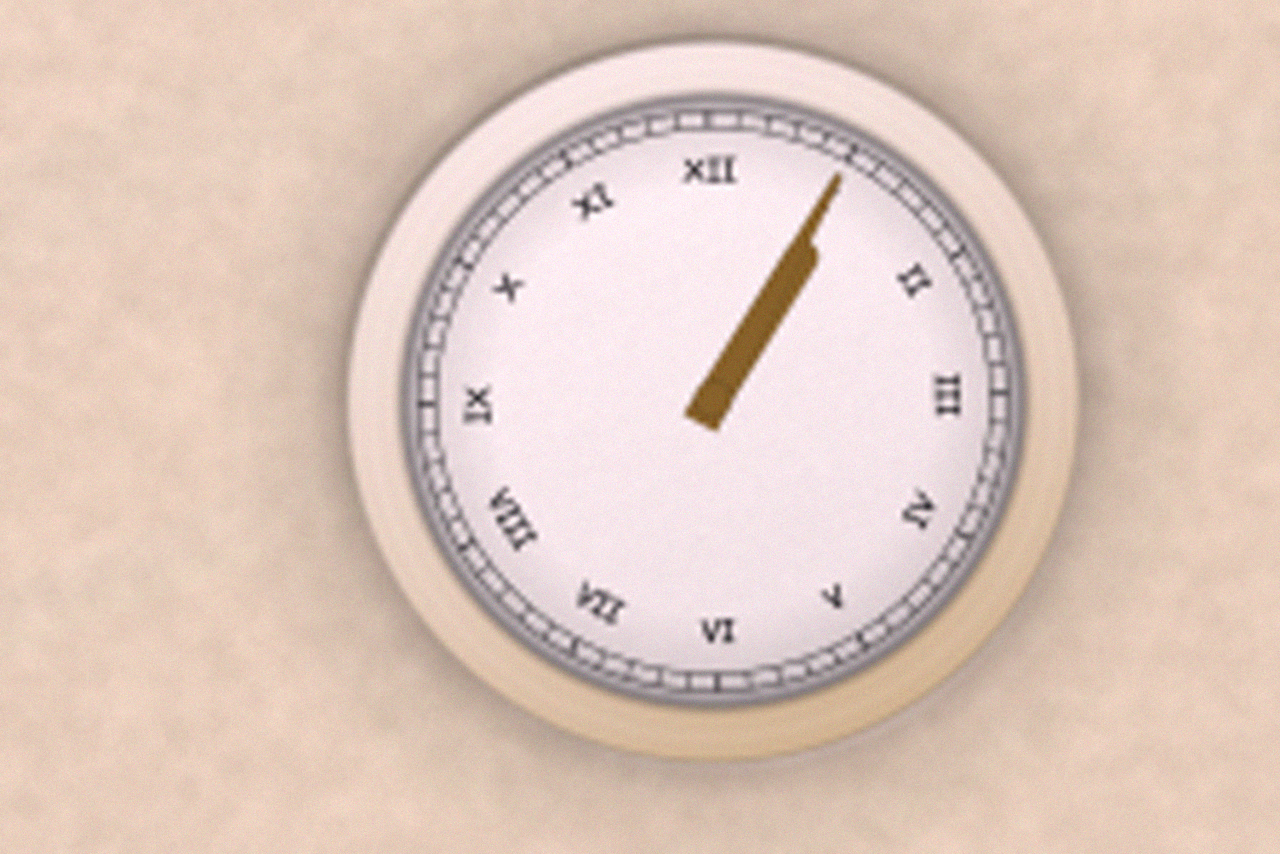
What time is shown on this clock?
1:05
